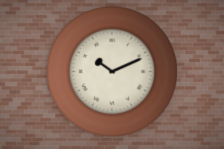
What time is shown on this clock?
10:11
